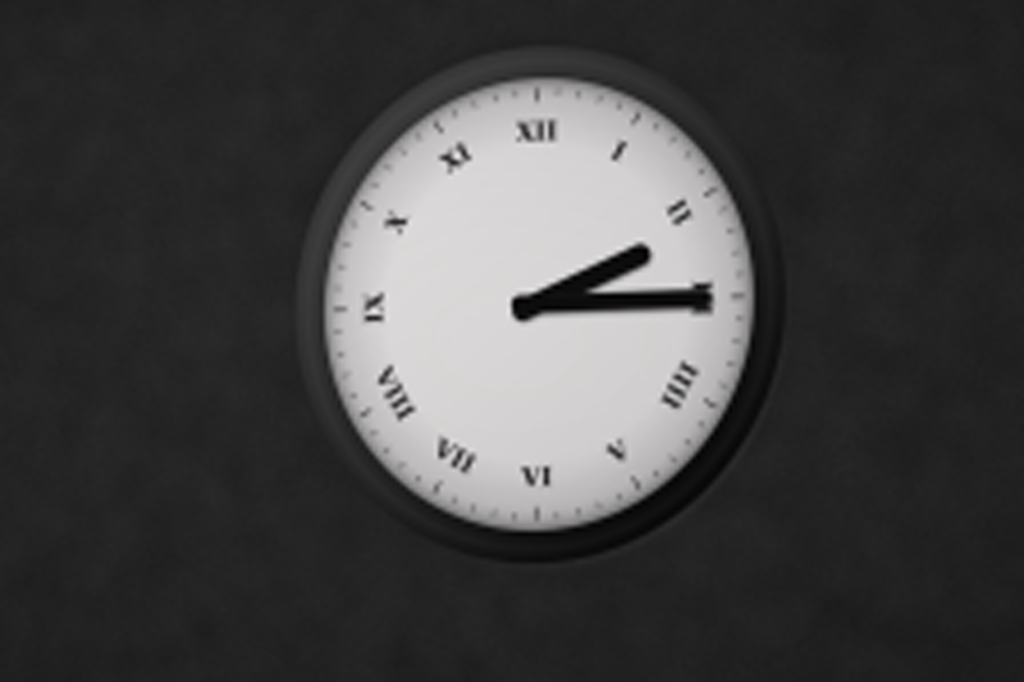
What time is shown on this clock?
2:15
